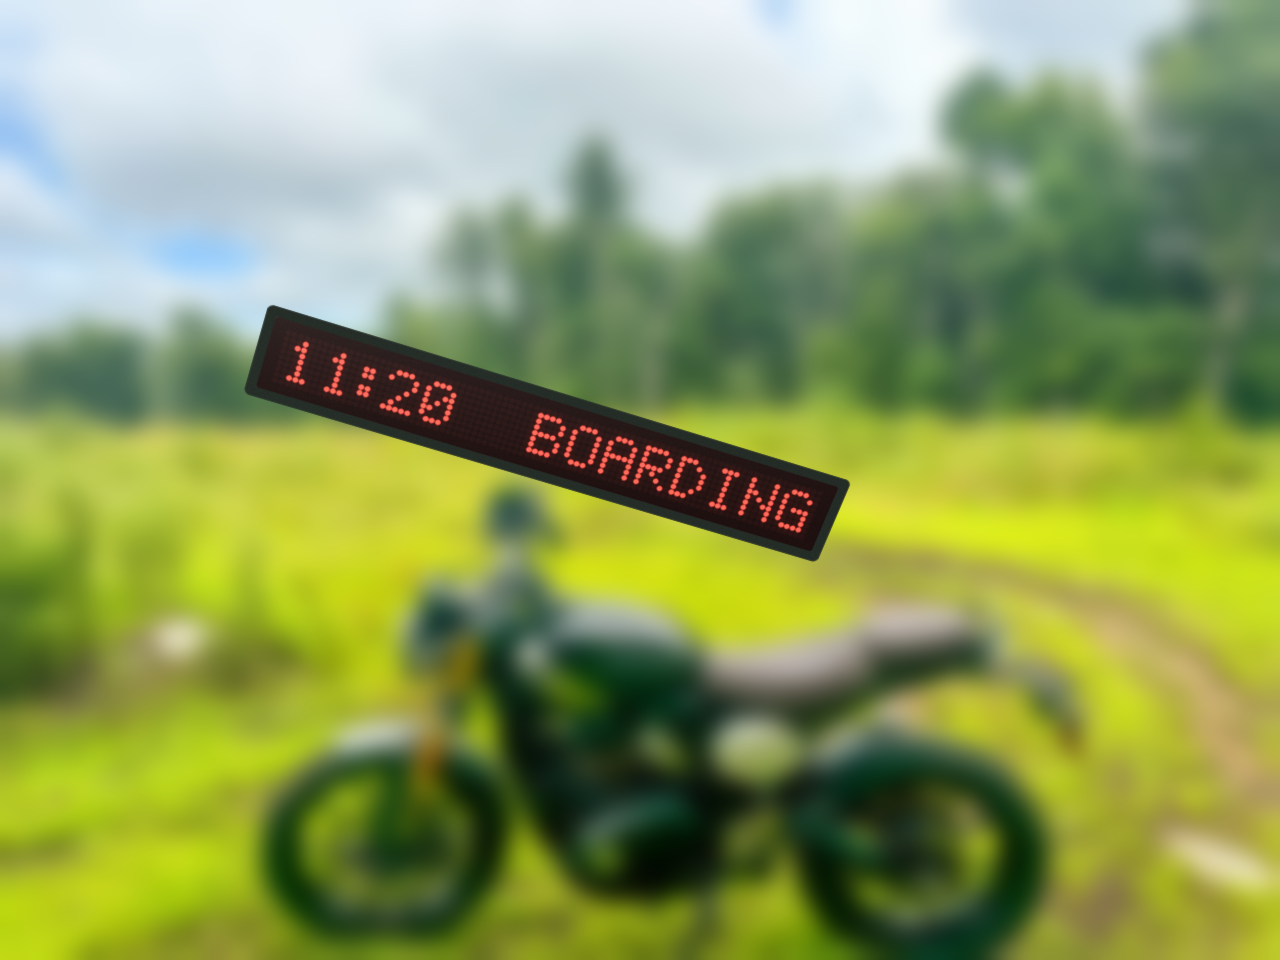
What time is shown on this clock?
11:20
